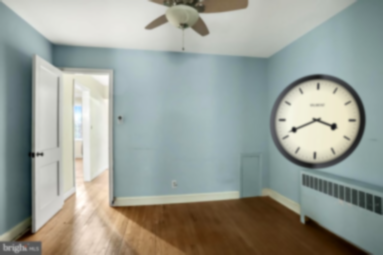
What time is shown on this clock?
3:41
